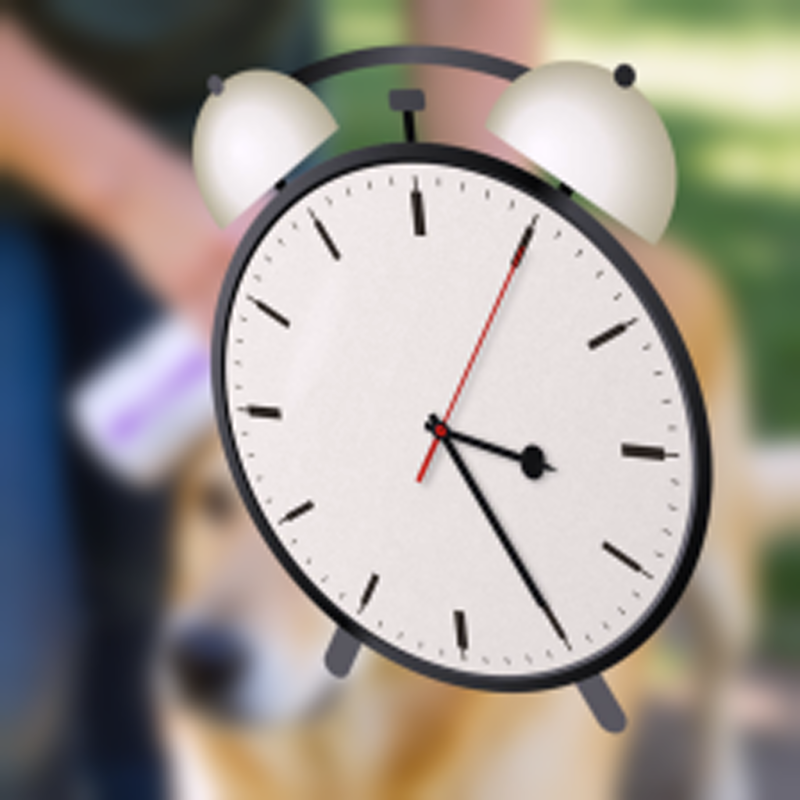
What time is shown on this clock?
3:25:05
